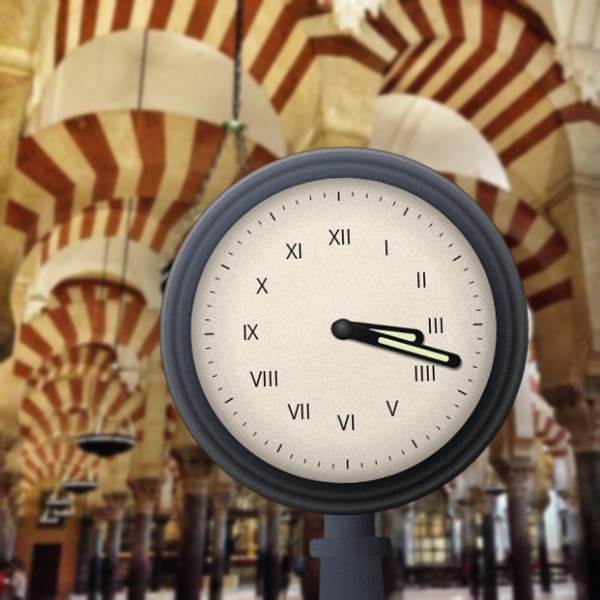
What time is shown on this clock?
3:18
